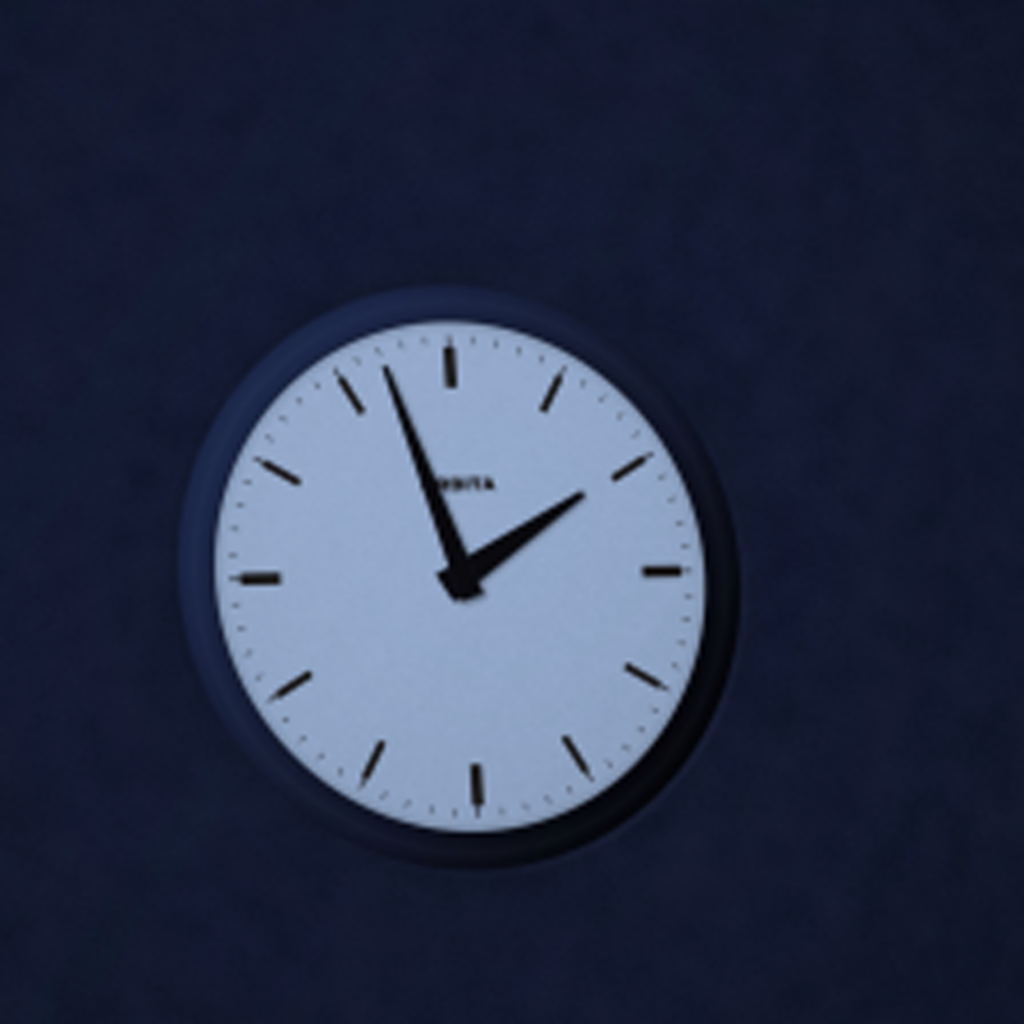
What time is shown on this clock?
1:57
